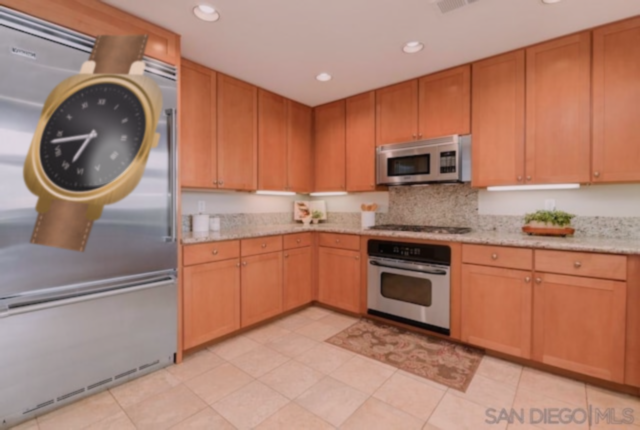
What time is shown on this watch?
6:43
